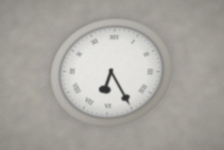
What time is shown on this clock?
6:25
